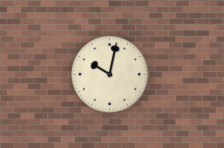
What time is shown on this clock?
10:02
